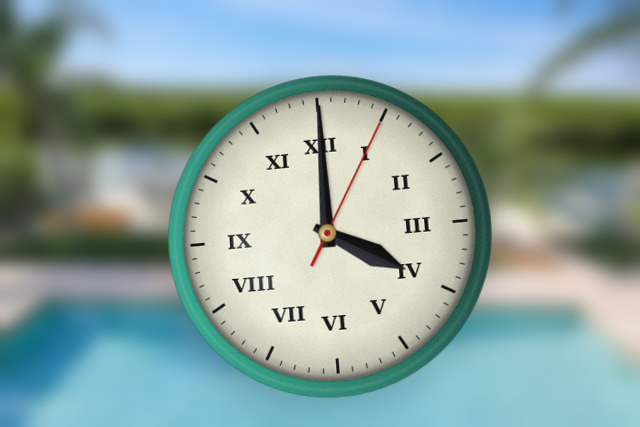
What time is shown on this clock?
4:00:05
